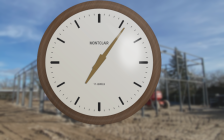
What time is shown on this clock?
7:06
